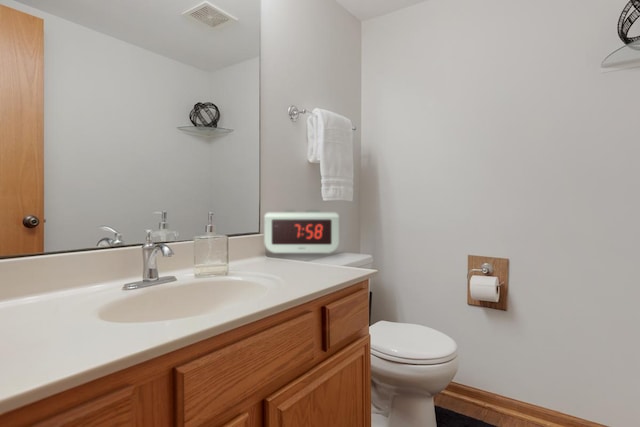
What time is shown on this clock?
7:58
